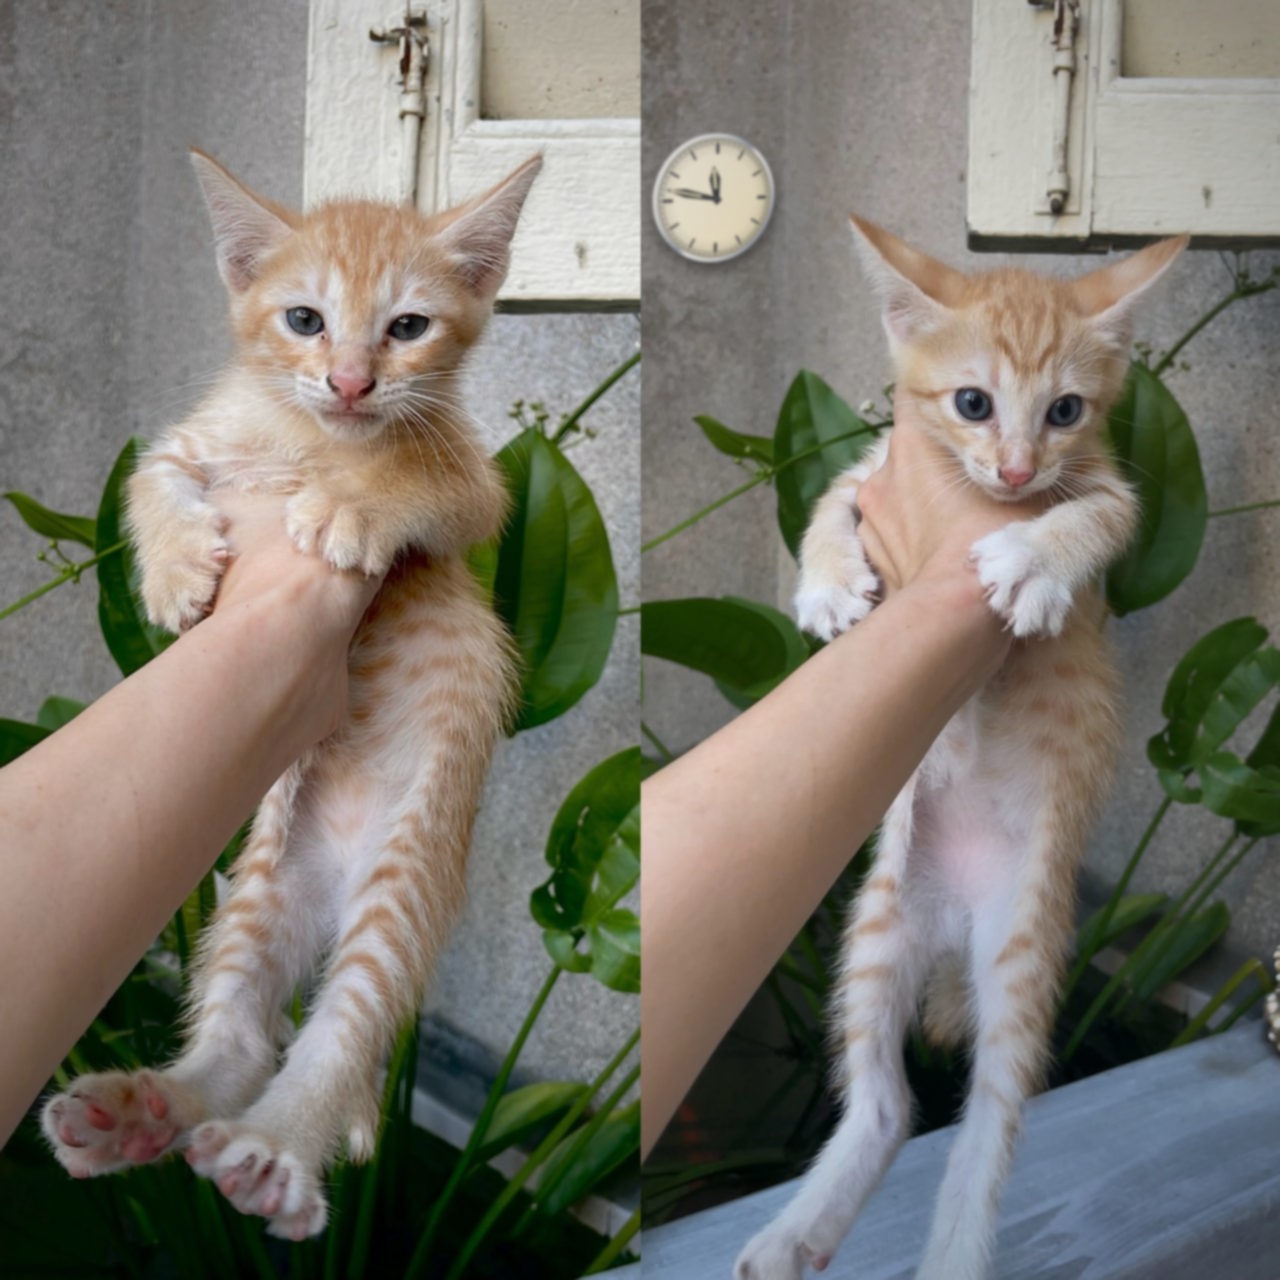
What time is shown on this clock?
11:47
